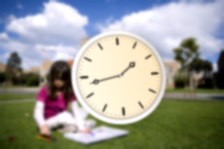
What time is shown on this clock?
1:43
